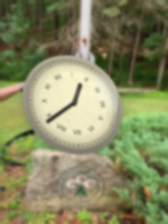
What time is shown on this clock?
1:44
